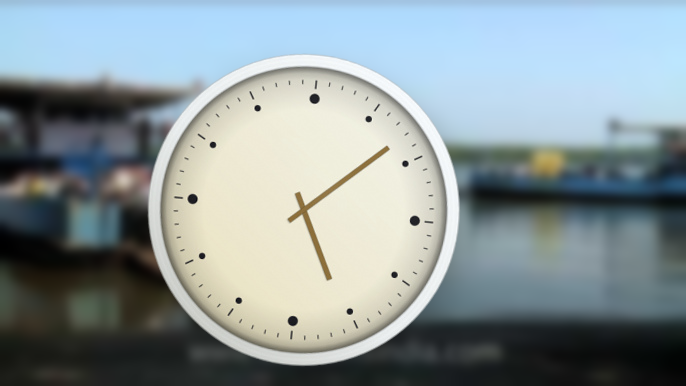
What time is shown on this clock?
5:08
